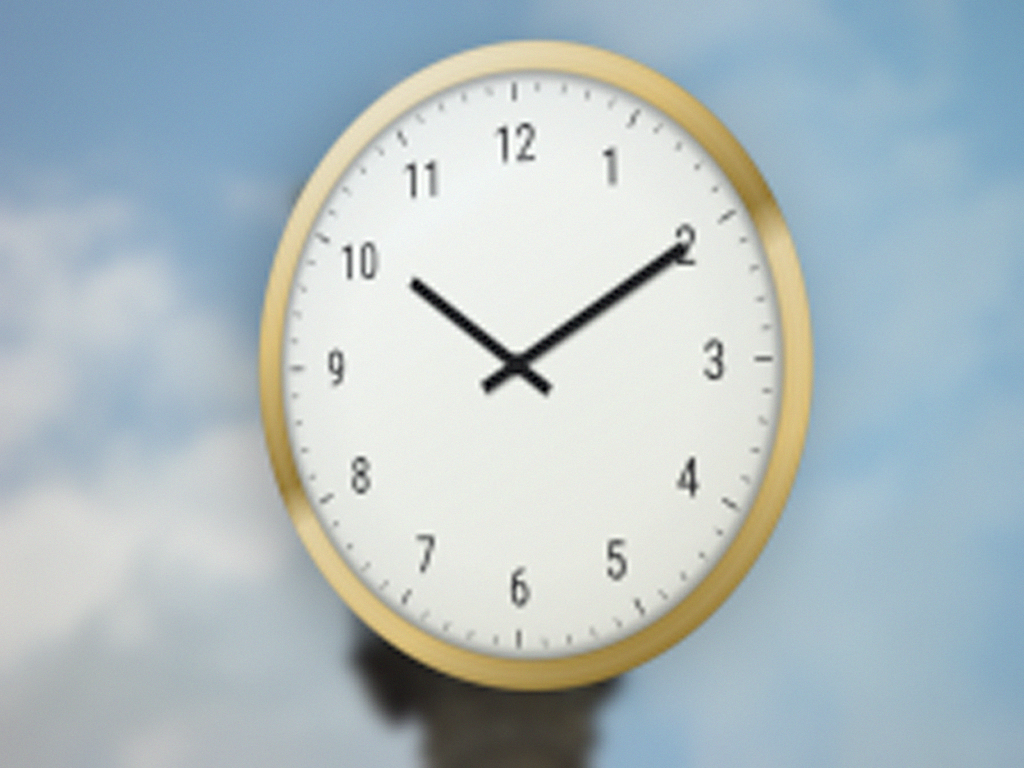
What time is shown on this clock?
10:10
